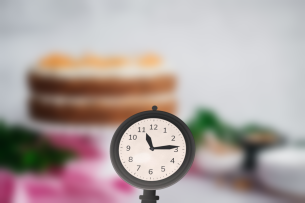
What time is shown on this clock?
11:14
